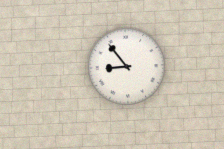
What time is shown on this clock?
8:54
